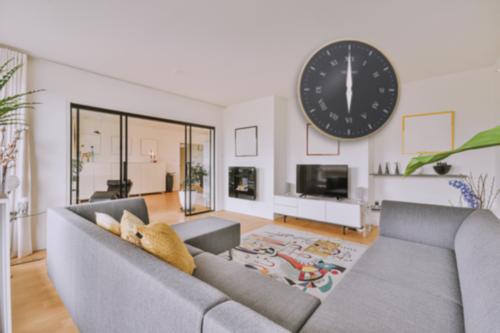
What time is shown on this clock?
6:00
